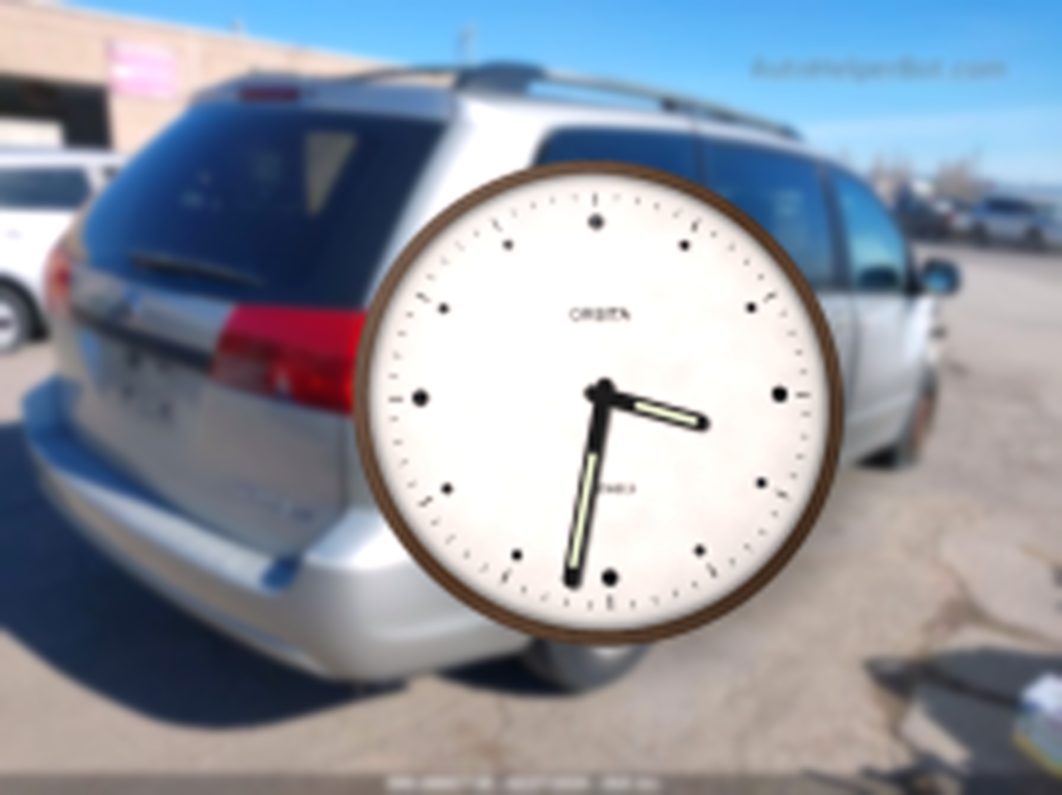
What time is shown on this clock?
3:32
